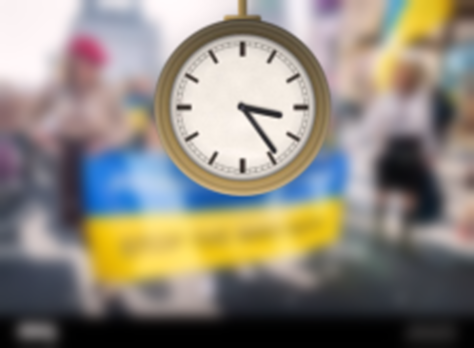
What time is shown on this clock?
3:24
